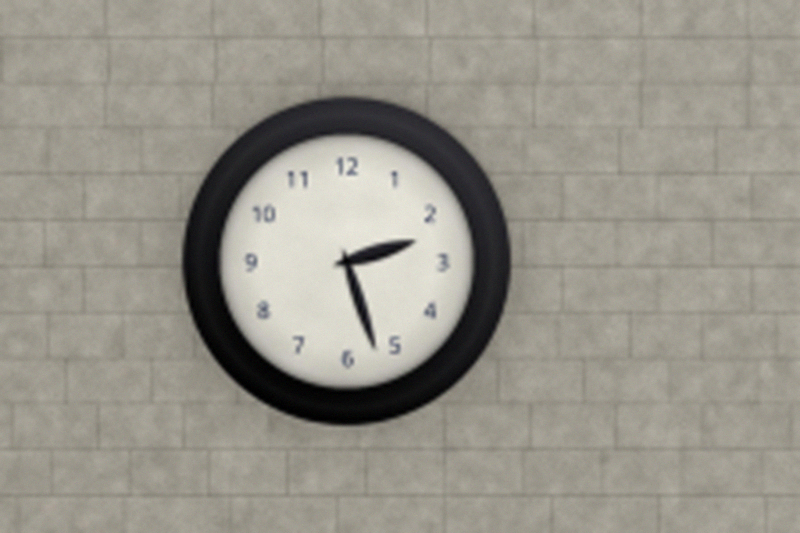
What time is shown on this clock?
2:27
